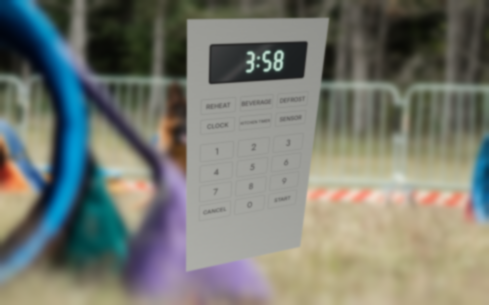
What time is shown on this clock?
3:58
